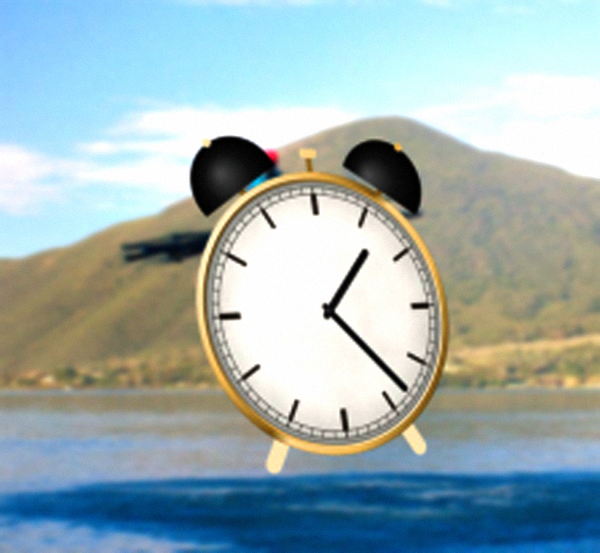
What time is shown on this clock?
1:23
